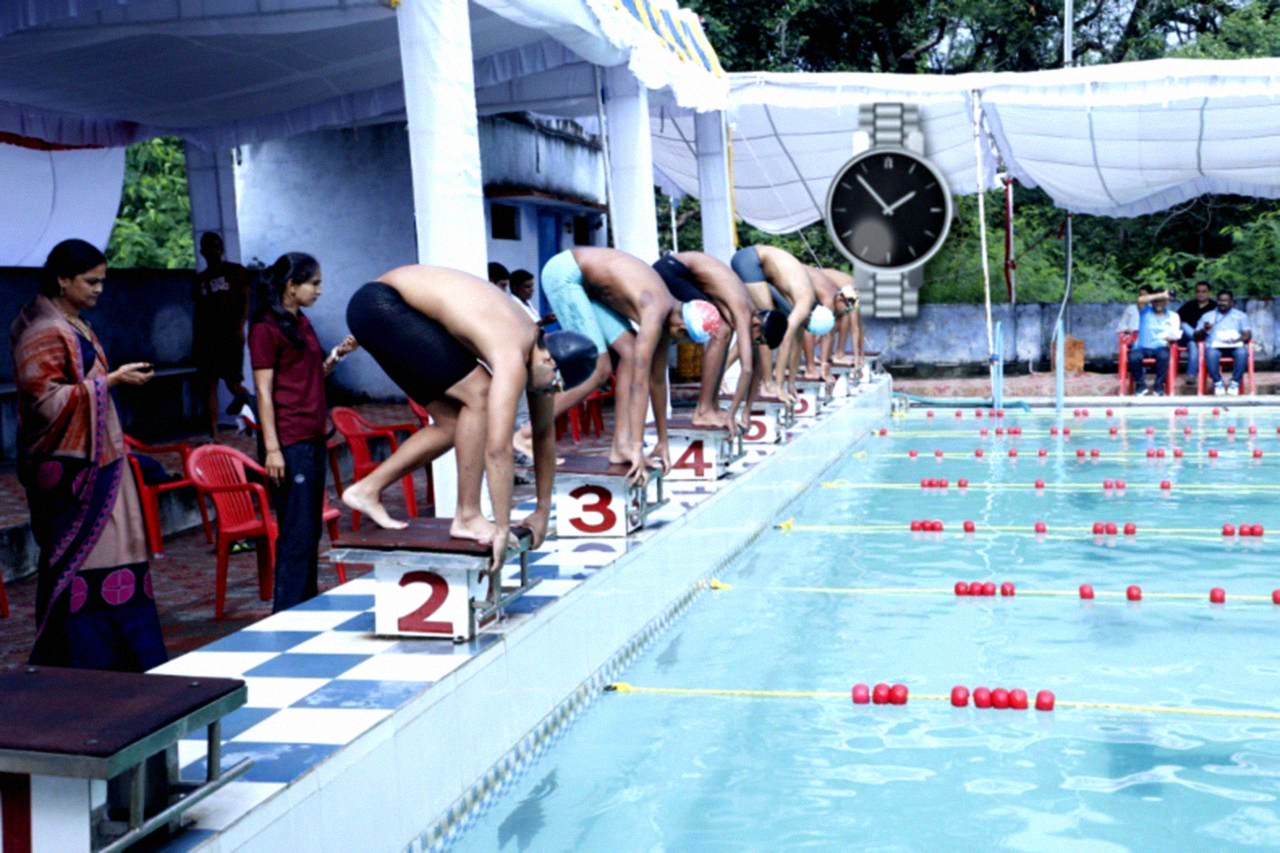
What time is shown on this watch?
1:53
